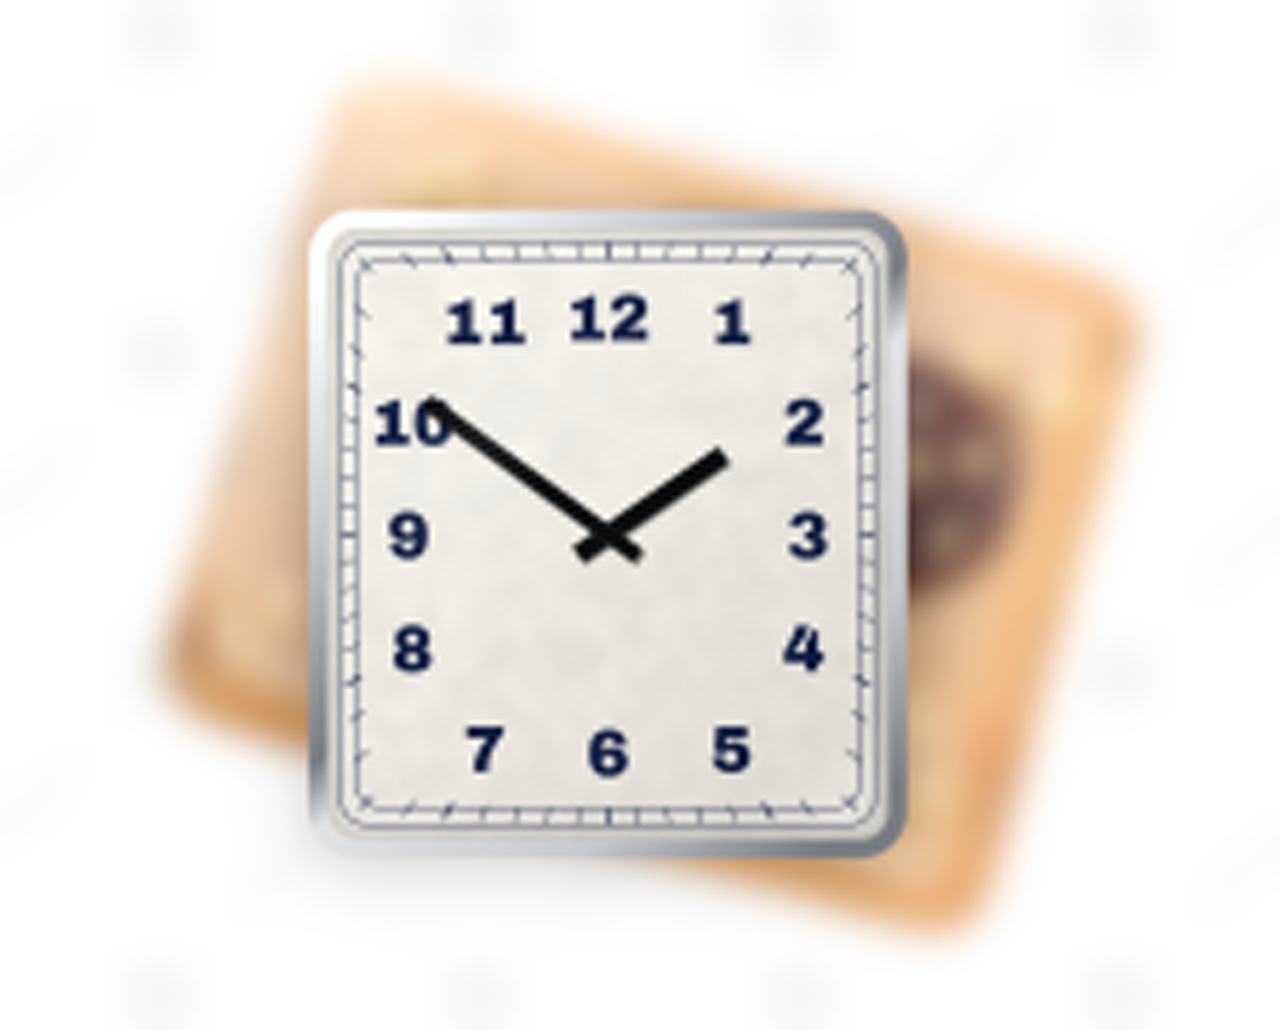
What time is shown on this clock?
1:51
